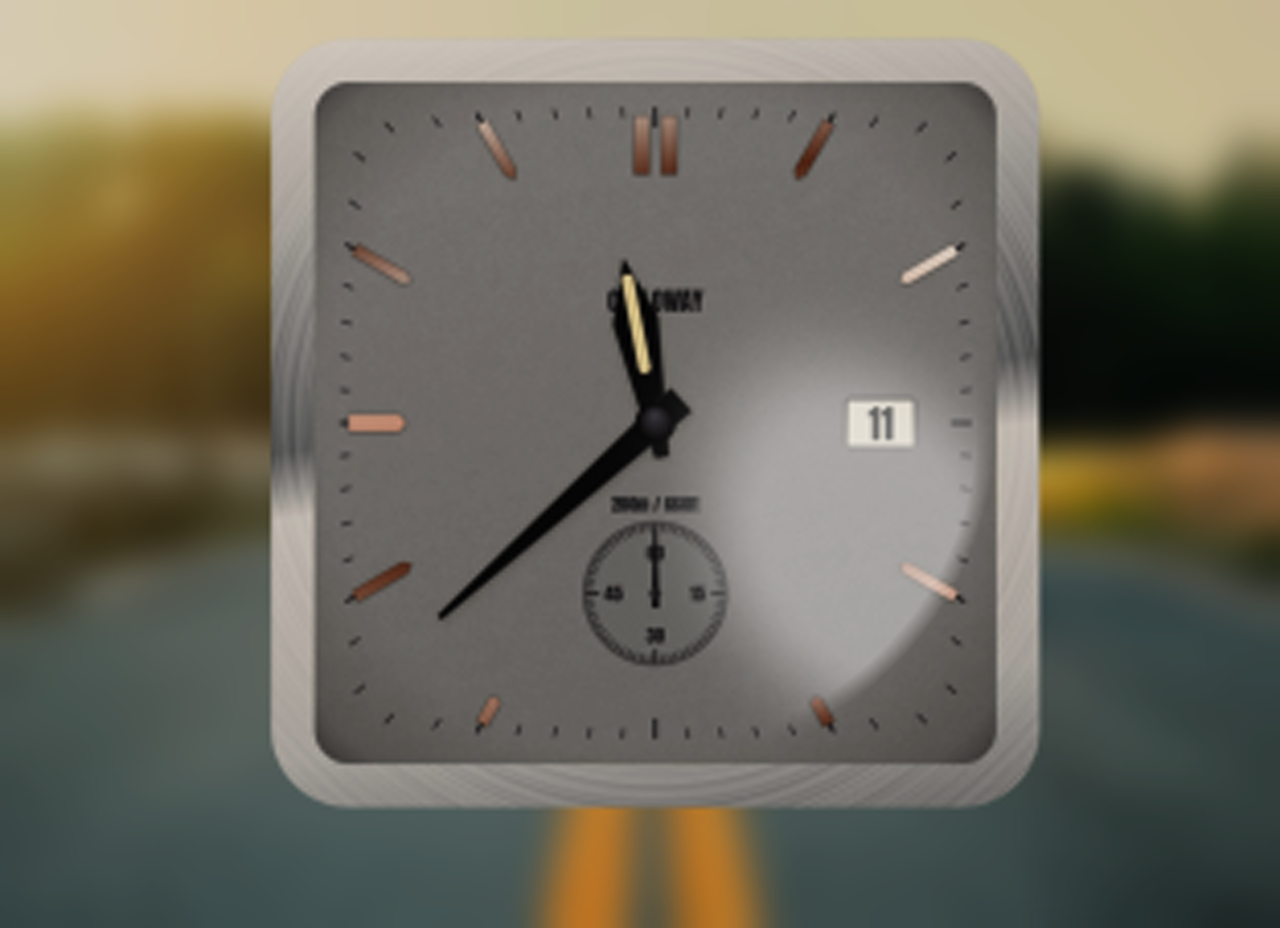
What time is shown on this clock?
11:38
